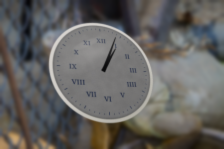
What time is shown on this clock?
1:04
